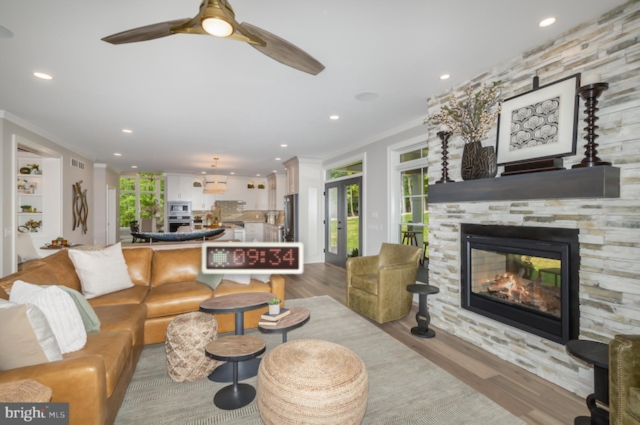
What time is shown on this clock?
9:34
